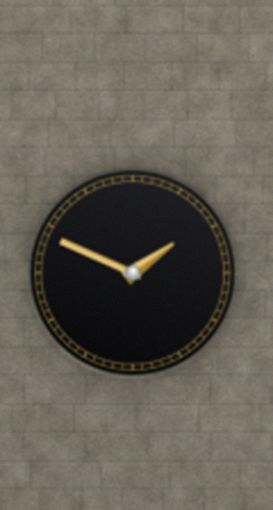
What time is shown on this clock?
1:49
